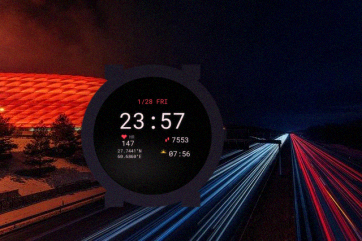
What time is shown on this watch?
23:57
